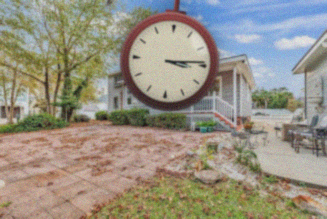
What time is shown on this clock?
3:14
